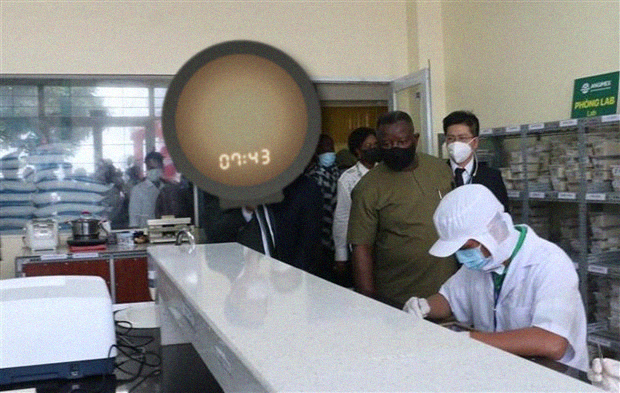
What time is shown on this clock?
7:43
